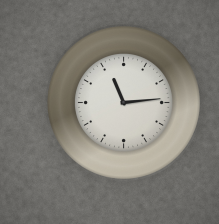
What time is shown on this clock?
11:14
